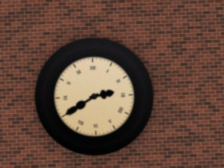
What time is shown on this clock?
2:40
